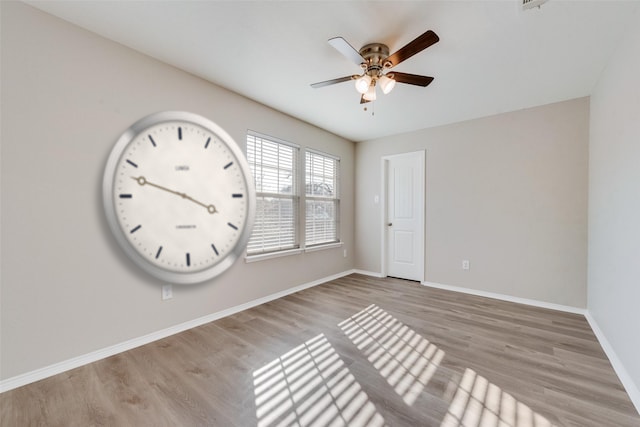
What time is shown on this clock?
3:48
